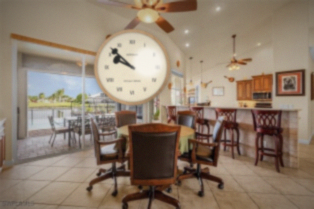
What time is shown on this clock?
9:52
